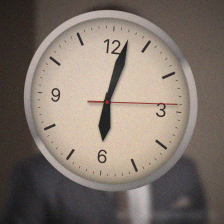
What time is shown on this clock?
6:02:14
